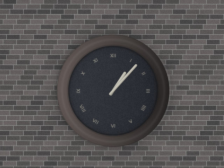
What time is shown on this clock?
1:07
